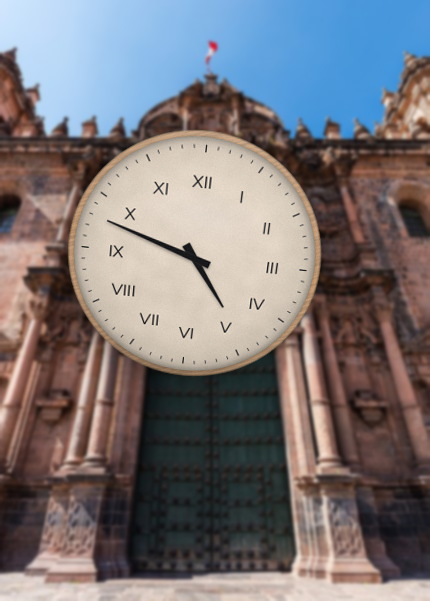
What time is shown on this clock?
4:48
